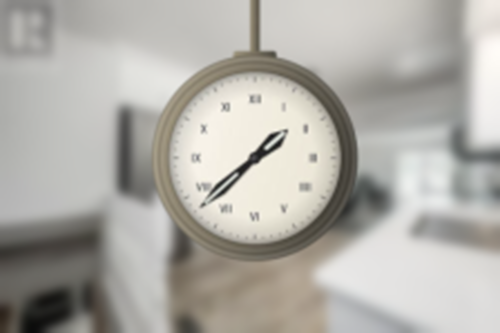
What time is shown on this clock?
1:38
